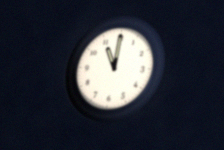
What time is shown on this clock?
11:00
